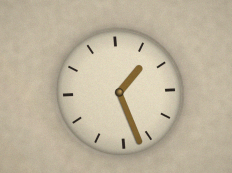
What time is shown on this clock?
1:27
